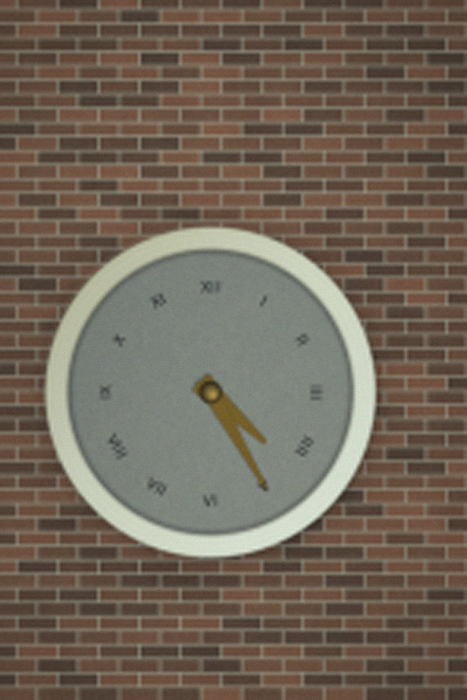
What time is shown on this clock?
4:25
